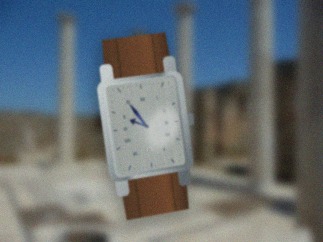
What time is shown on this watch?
9:55
